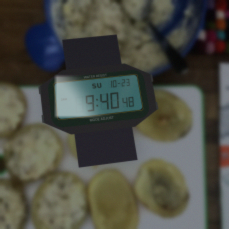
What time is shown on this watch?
9:40:48
